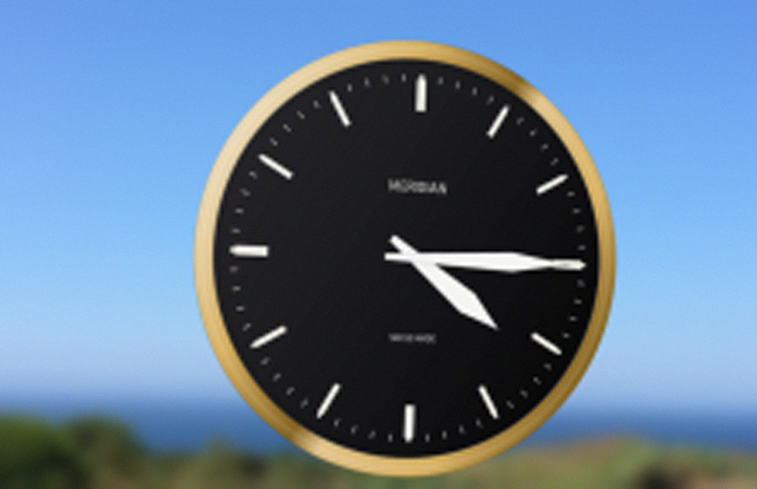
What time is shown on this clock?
4:15
